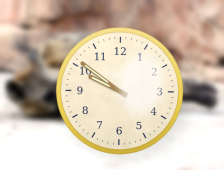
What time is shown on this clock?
9:51
